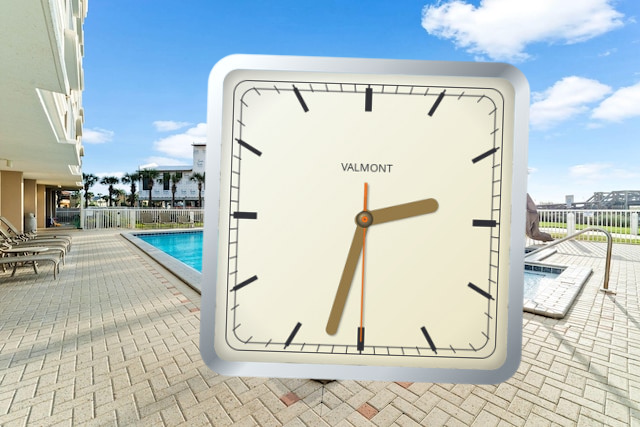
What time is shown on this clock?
2:32:30
